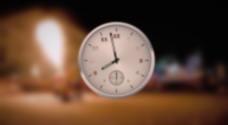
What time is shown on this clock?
7:58
